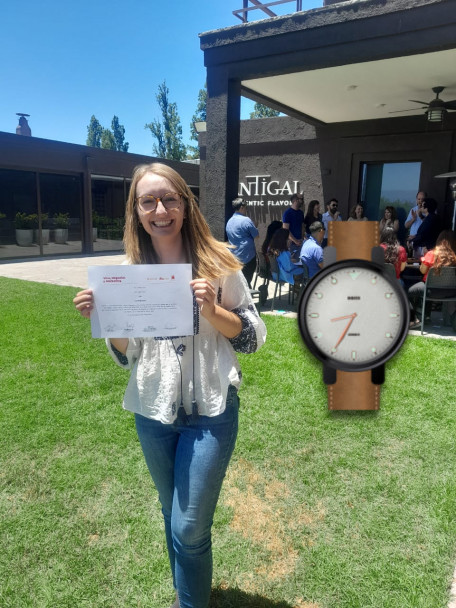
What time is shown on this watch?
8:35
